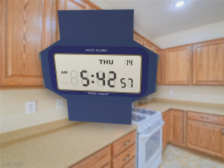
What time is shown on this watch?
5:42:57
